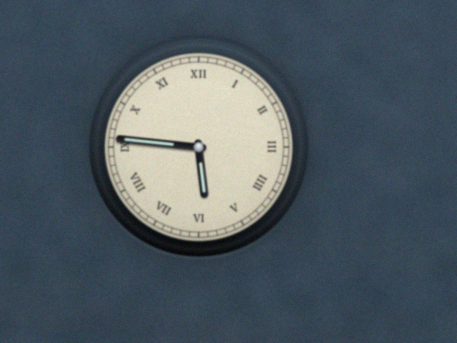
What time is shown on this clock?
5:46
